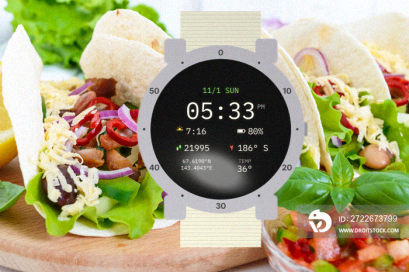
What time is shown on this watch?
5:33
